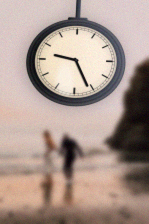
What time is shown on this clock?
9:26
